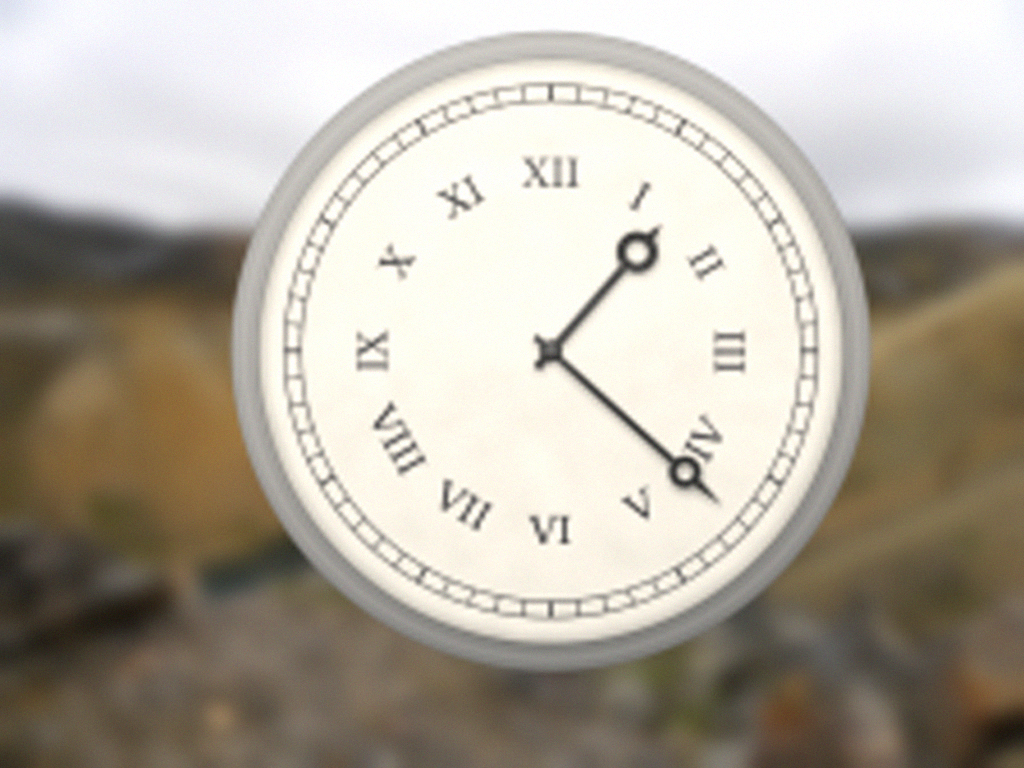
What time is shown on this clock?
1:22
